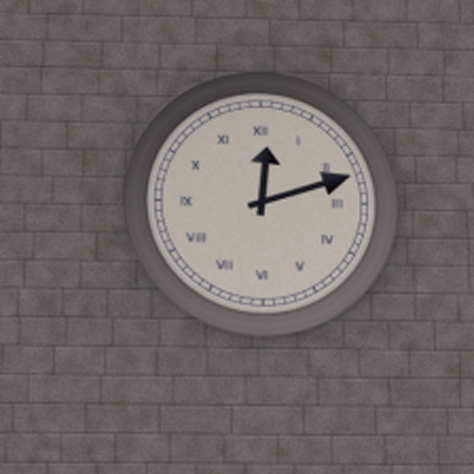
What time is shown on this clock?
12:12
